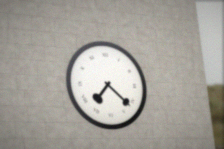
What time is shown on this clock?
7:22
